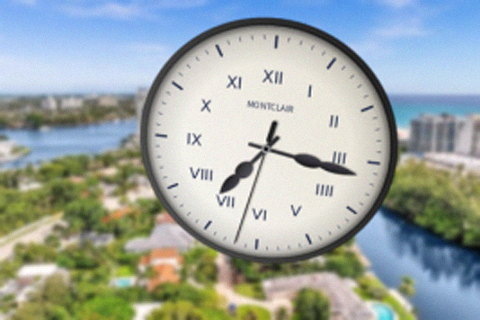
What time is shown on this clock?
7:16:32
